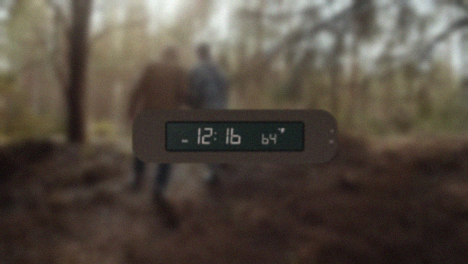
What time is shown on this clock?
12:16
